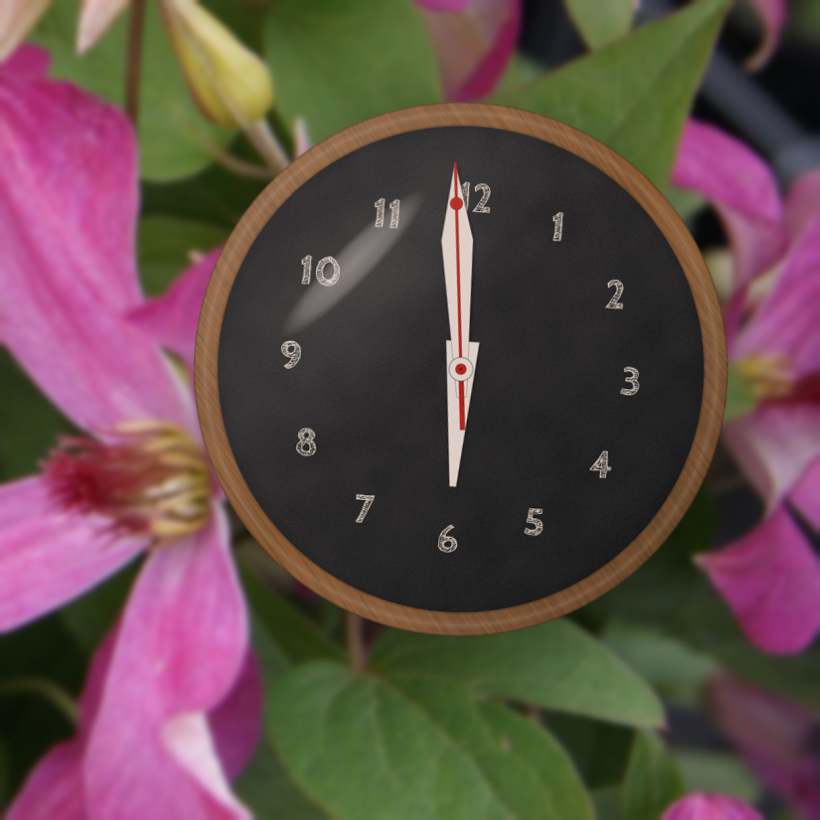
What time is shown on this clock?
5:58:59
